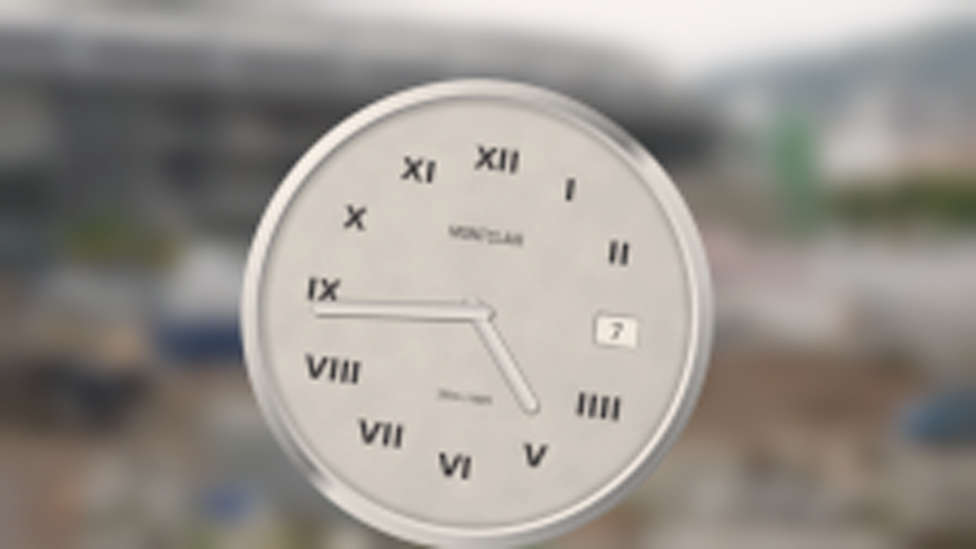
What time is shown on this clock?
4:44
